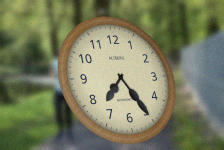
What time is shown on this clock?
7:25
